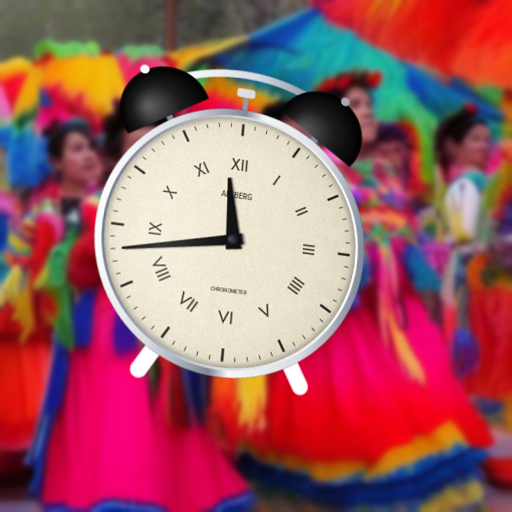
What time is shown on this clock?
11:43
